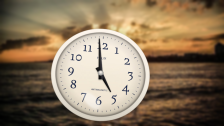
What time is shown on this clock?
4:59
